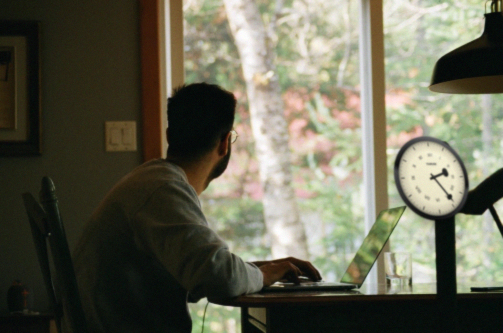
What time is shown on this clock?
2:24
